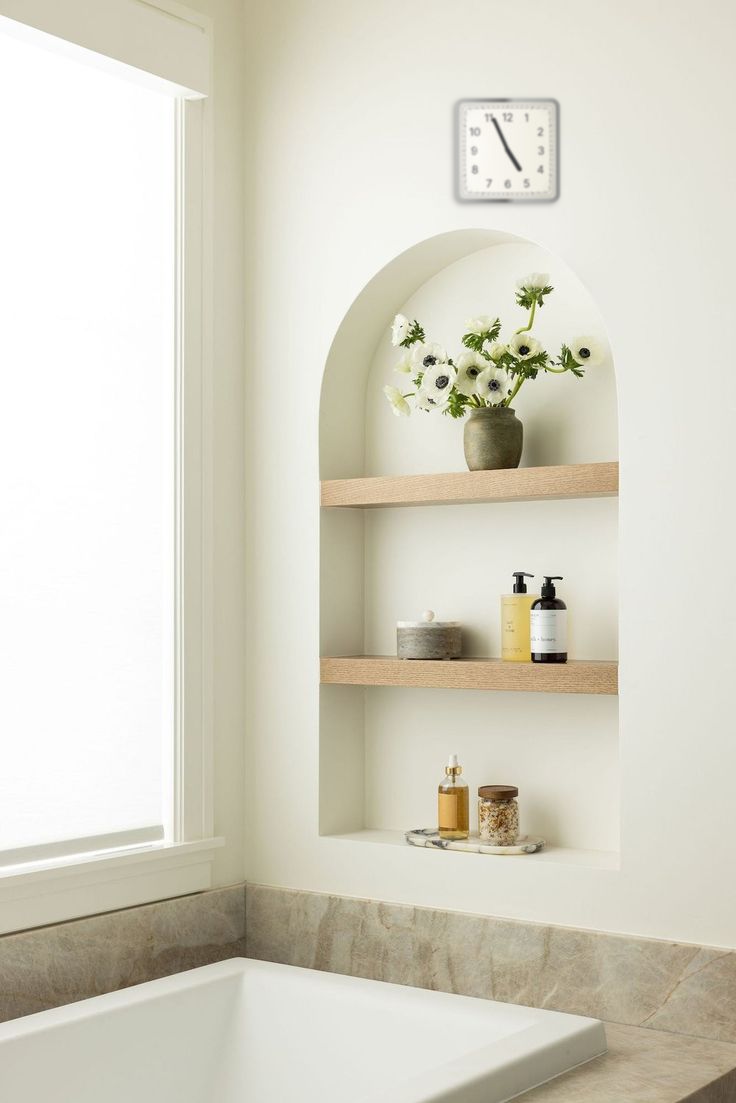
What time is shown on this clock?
4:56
